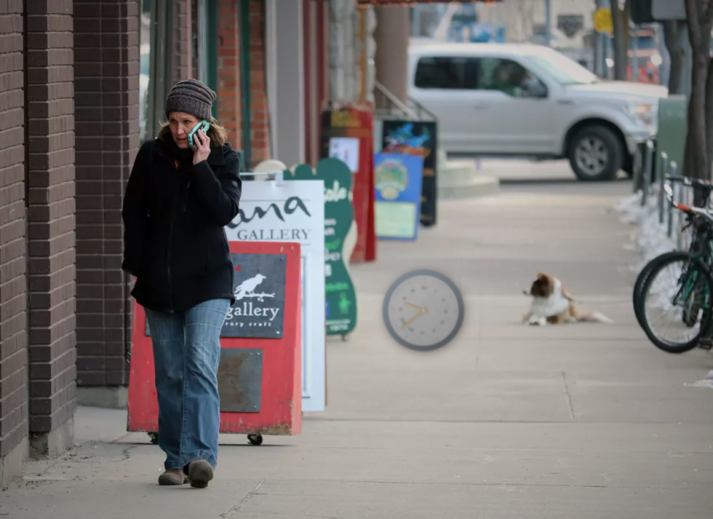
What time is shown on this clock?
9:38
